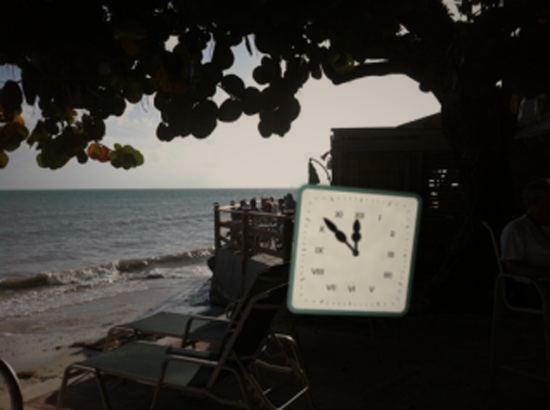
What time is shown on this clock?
11:52
